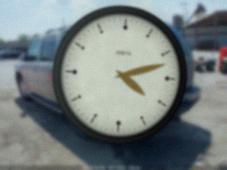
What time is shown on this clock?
4:12
